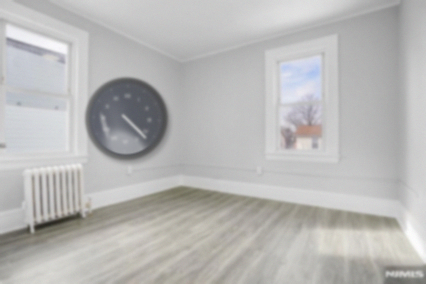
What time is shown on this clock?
4:22
